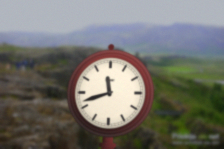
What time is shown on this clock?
11:42
